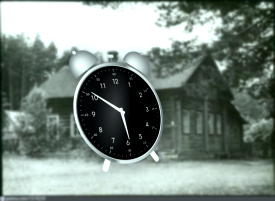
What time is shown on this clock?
5:51
